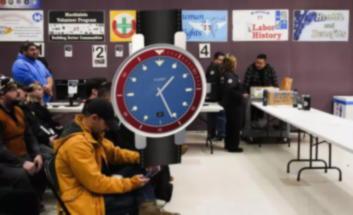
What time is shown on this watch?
1:26
